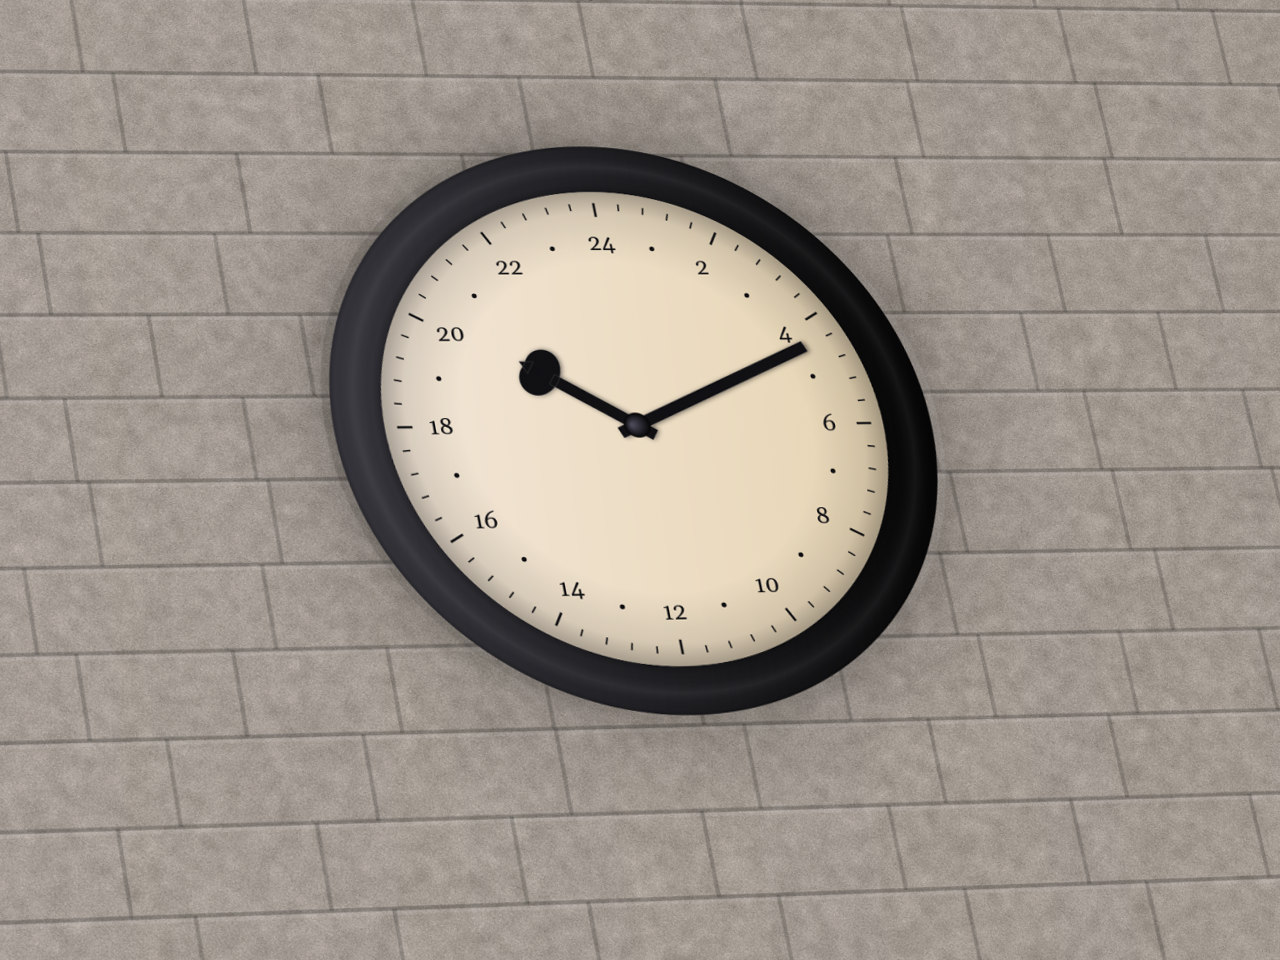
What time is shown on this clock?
20:11
